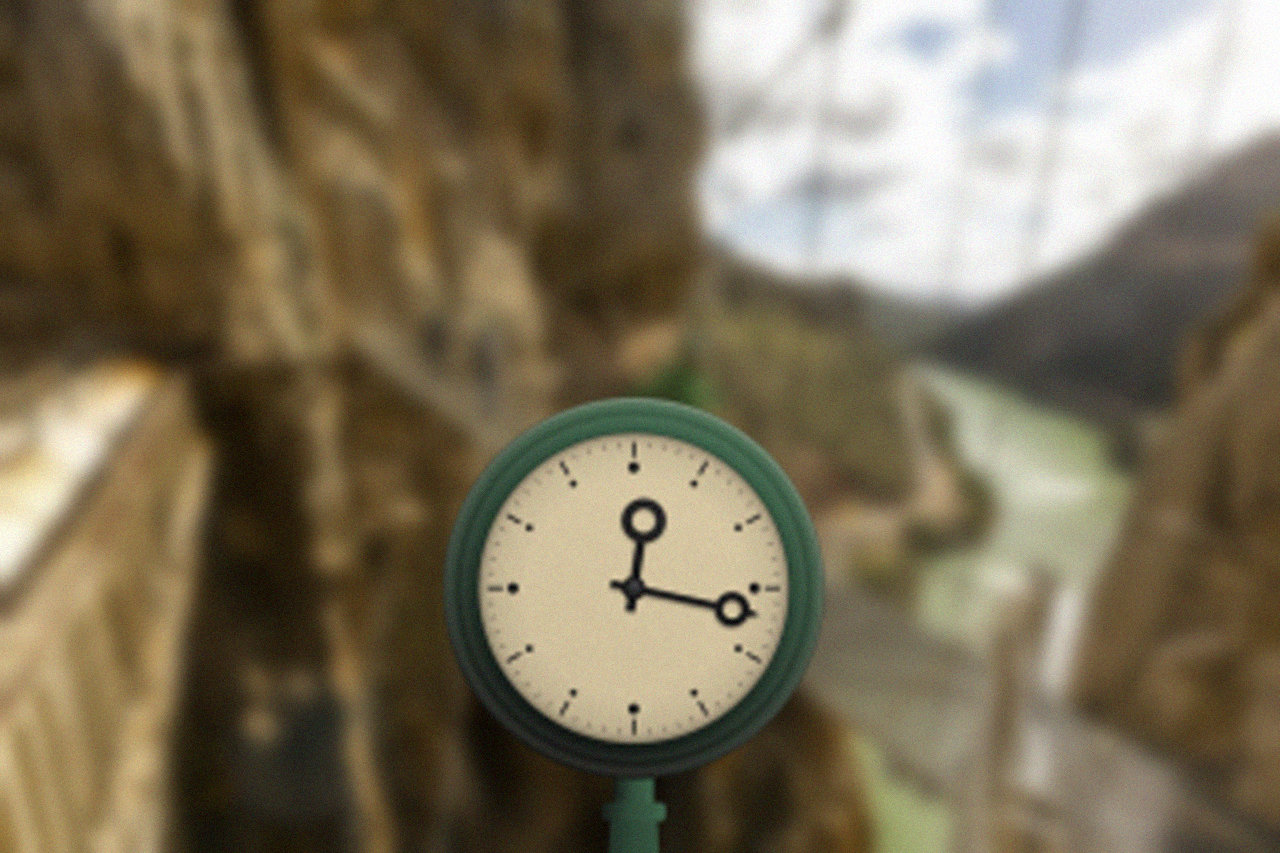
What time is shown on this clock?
12:17
